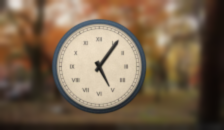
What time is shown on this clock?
5:06
